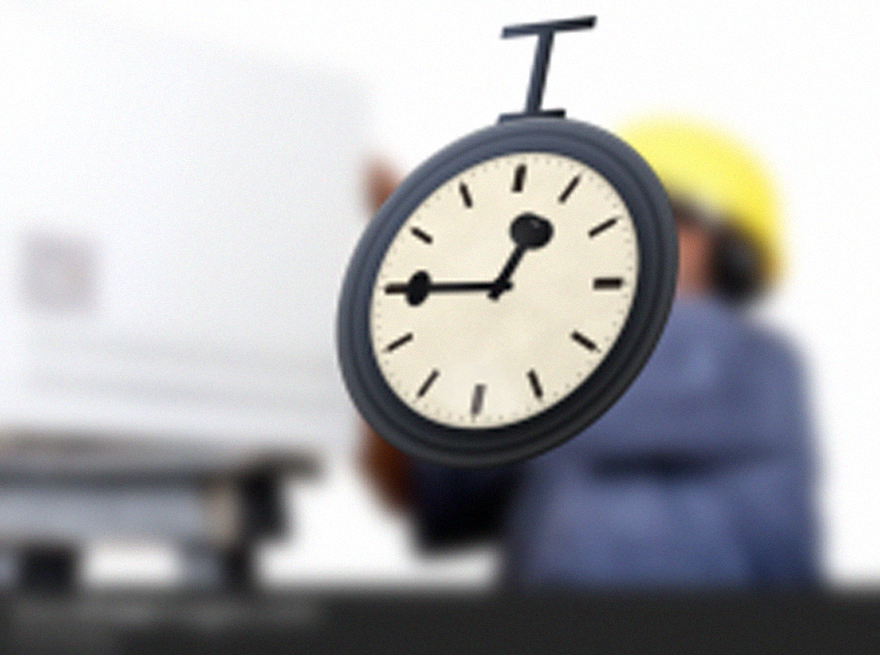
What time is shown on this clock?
12:45
